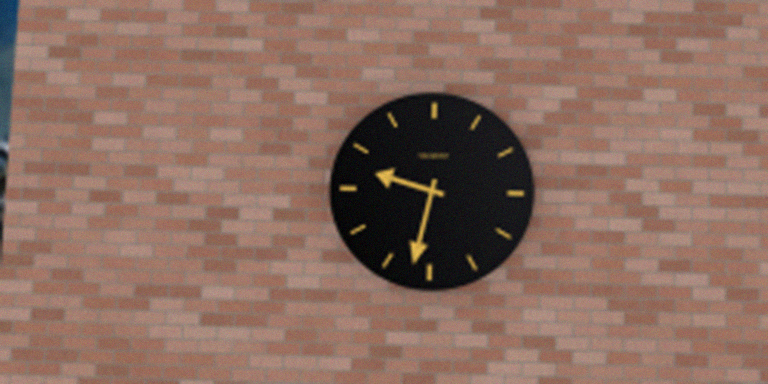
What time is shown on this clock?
9:32
